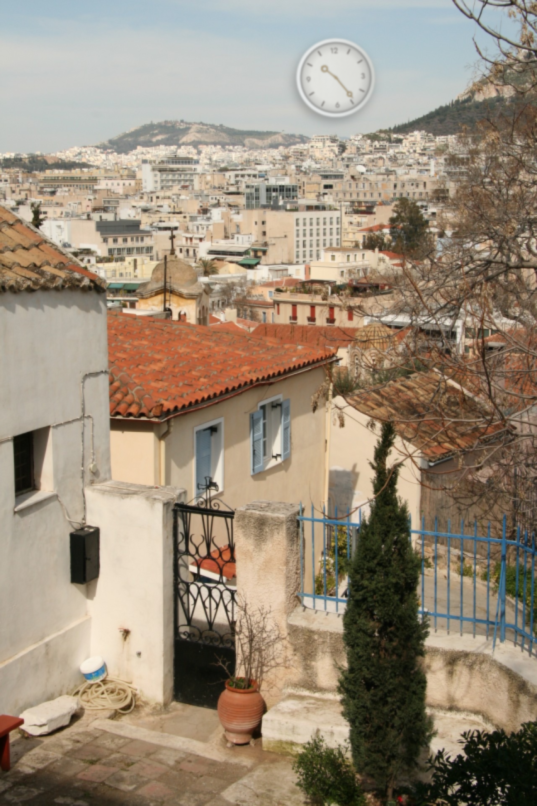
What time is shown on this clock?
10:24
